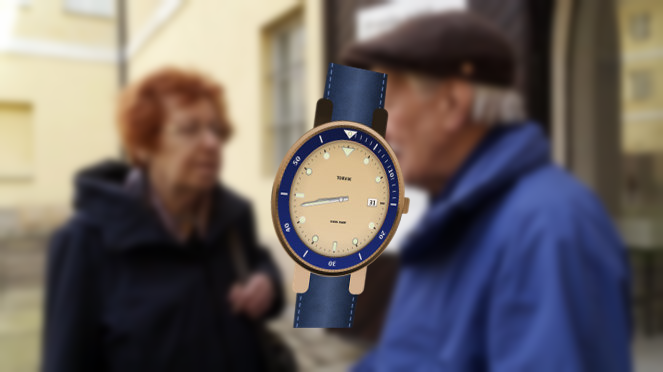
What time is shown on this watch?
8:43
